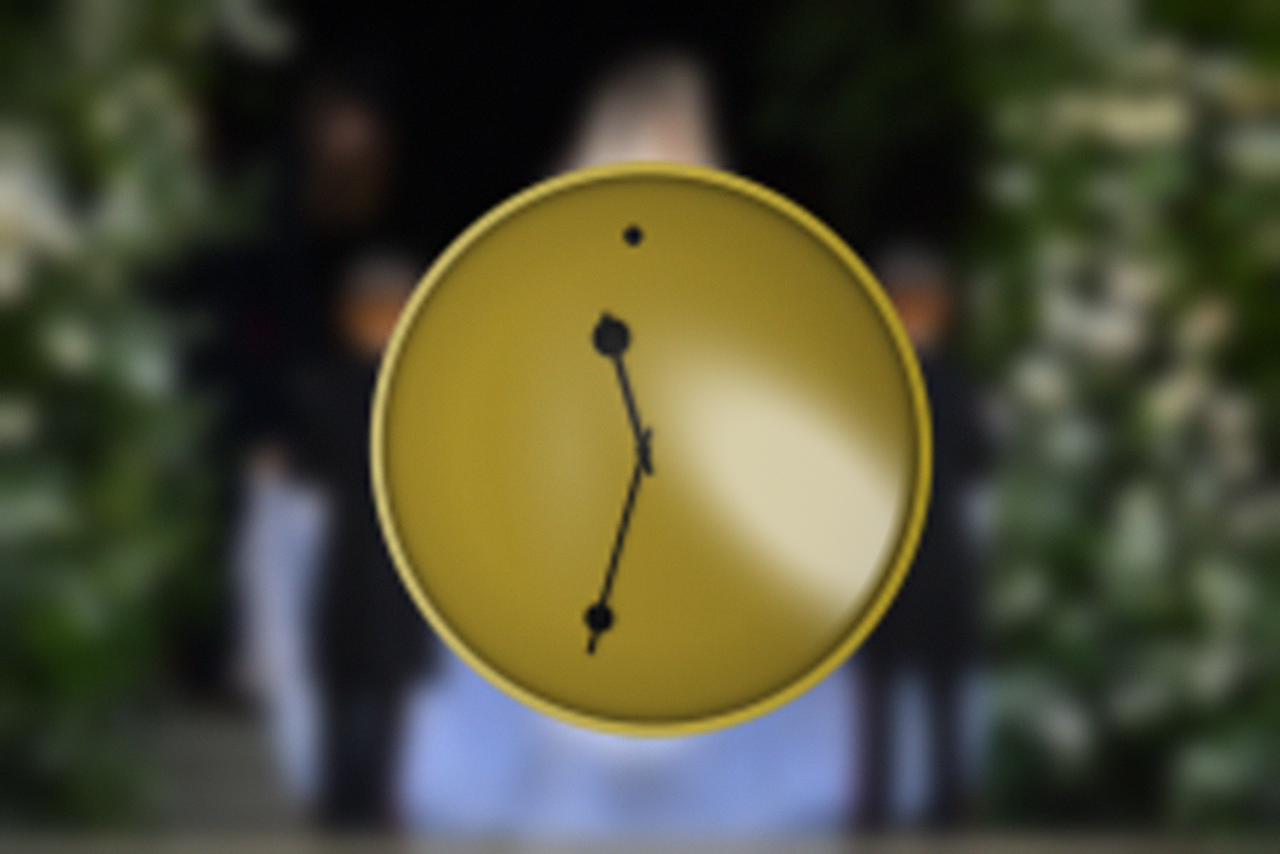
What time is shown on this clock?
11:33
